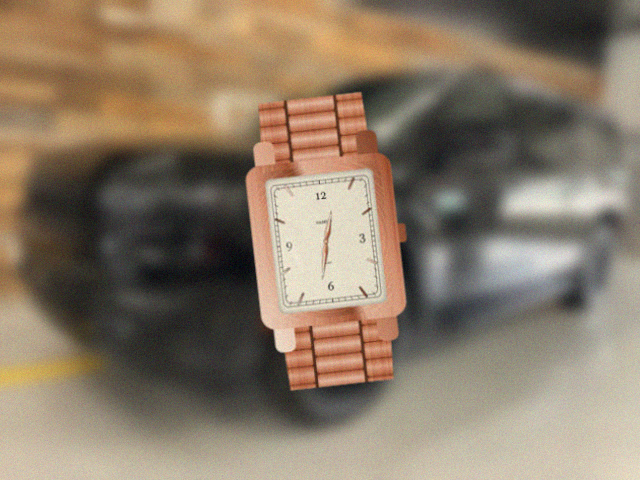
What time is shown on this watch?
12:32
